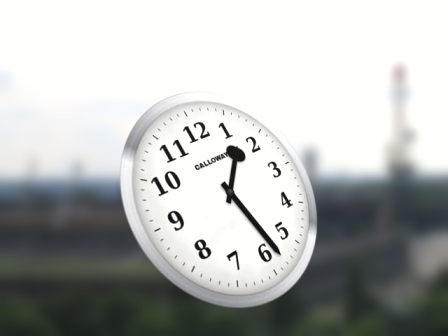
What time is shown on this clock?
1:28
